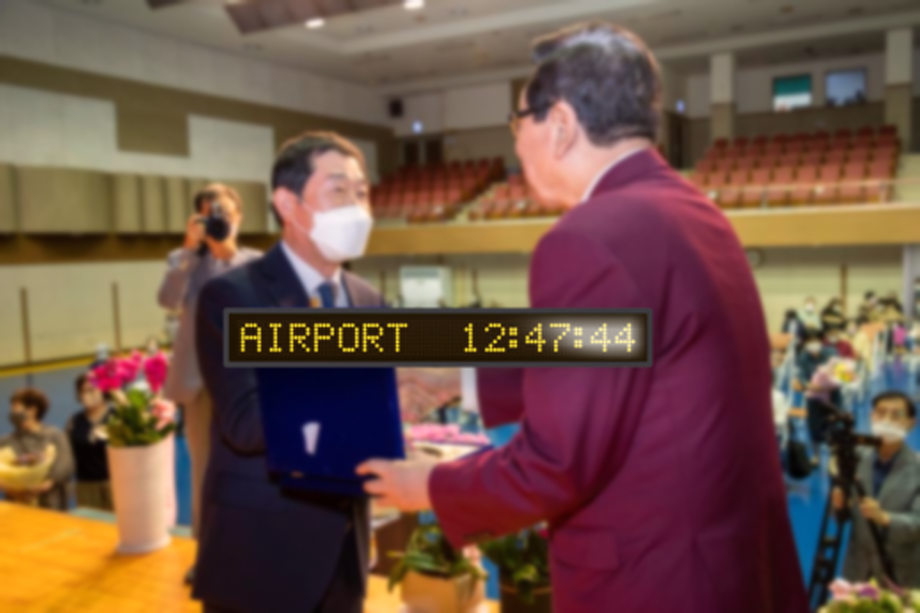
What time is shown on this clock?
12:47:44
